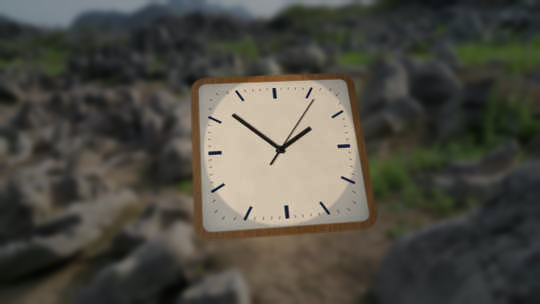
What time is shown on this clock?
1:52:06
